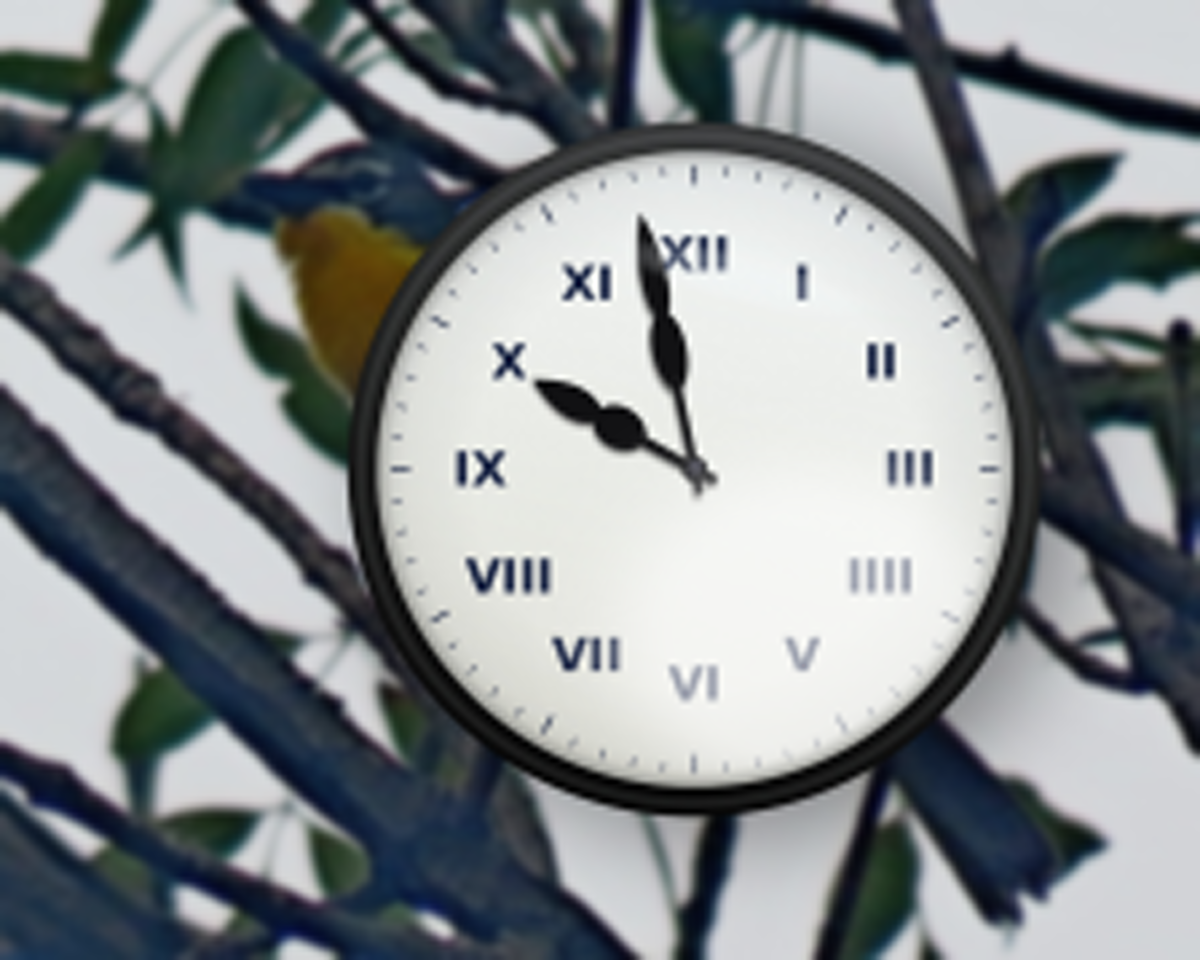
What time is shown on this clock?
9:58
